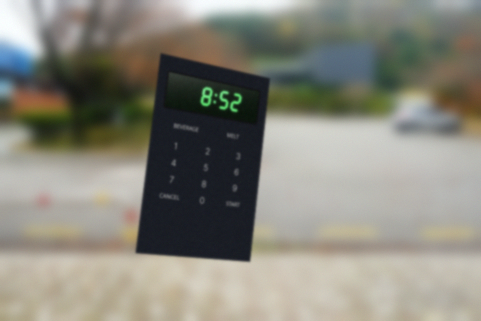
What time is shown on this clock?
8:52
